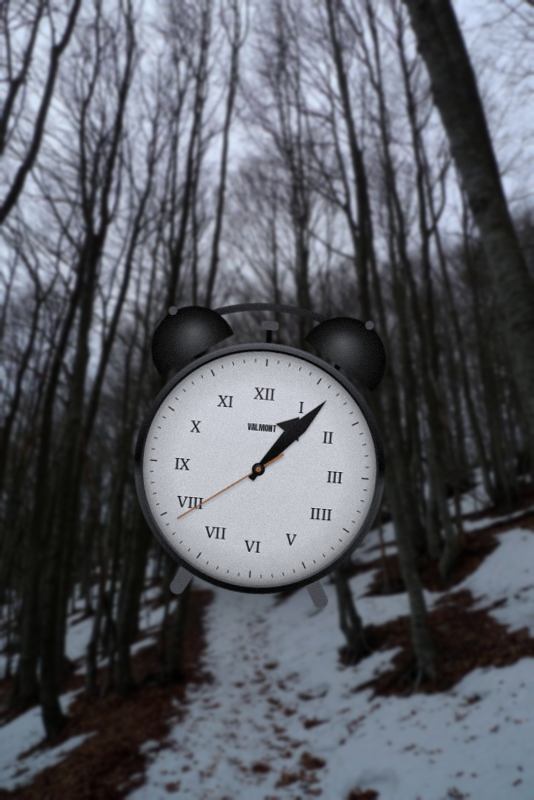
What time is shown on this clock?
1:06:39
